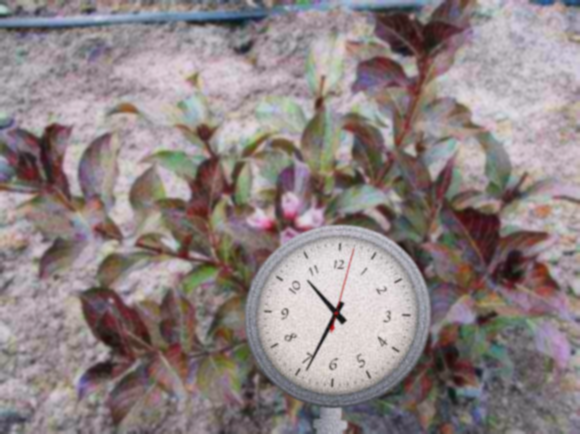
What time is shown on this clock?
10:34:02
